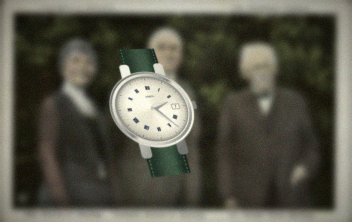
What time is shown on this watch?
2:23
